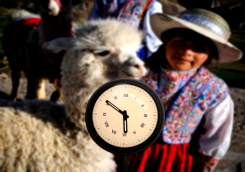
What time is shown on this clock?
5:51
